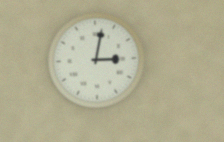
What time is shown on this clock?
3:02
